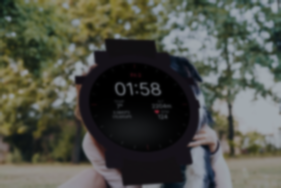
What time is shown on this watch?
1:58
